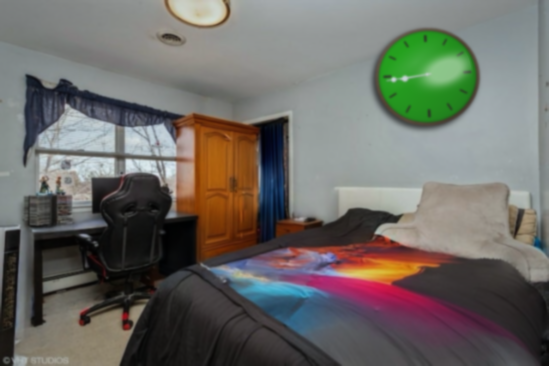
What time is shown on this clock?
8:44
